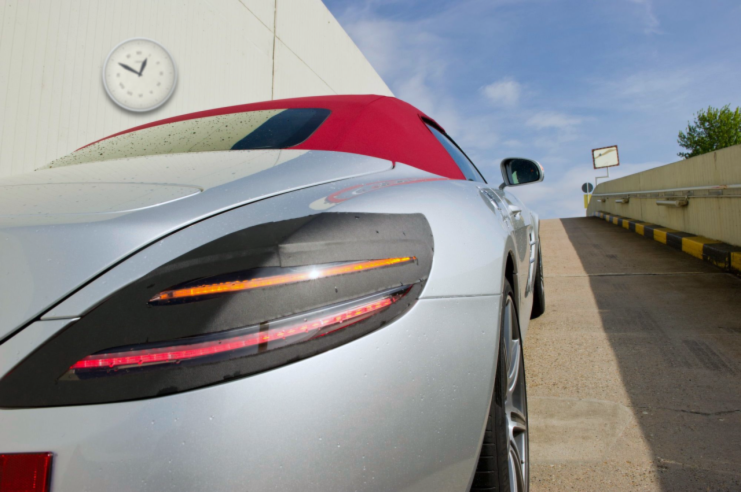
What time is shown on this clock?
12:50
